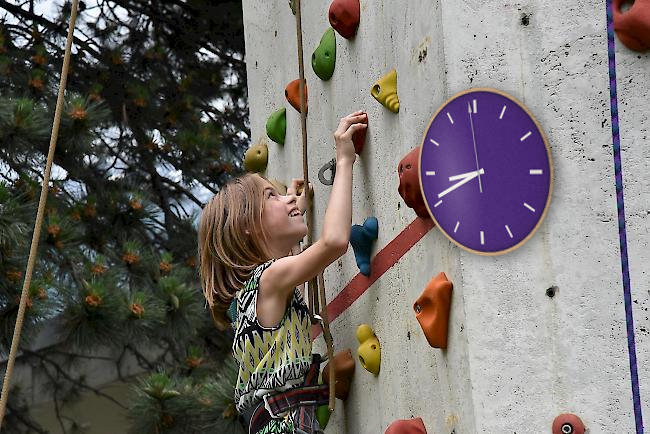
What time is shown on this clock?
8:40:59
